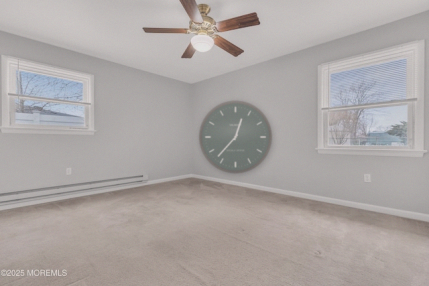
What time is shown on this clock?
12:37
